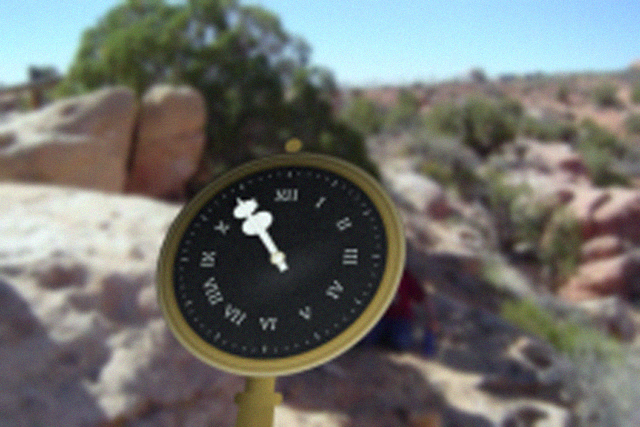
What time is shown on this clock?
10:54
